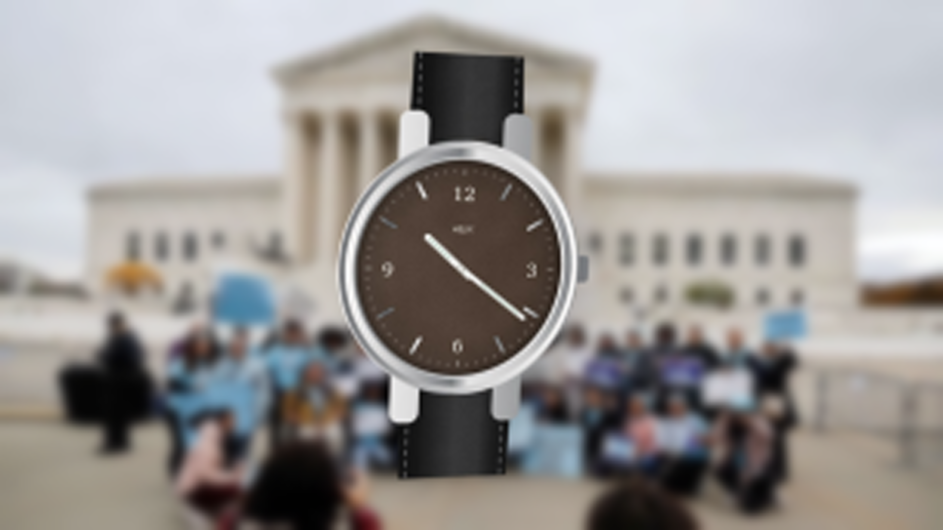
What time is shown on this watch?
10:21
